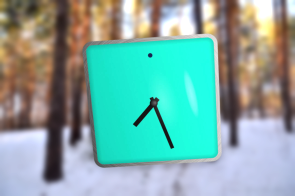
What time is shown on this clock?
7:27
